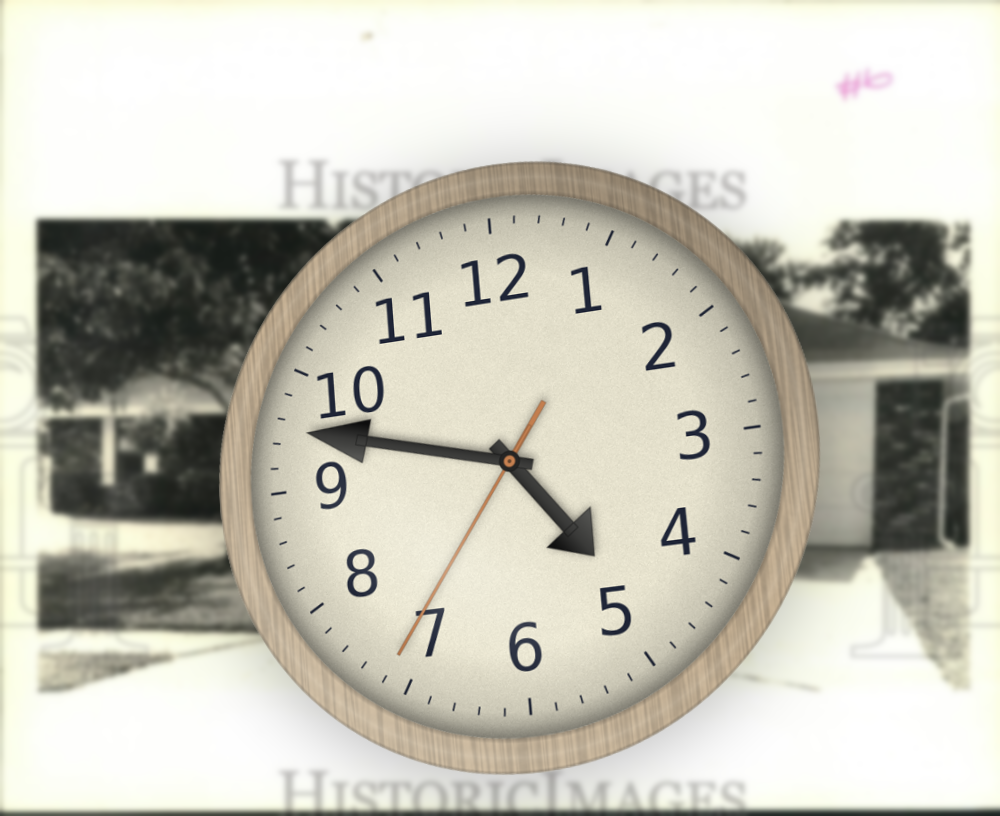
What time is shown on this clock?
4:47:36
